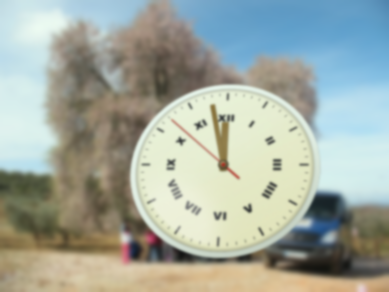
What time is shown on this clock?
11:57:52
